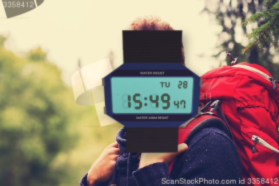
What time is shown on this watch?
15:49:47
